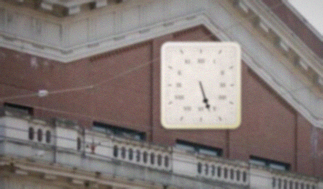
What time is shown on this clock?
5:27
